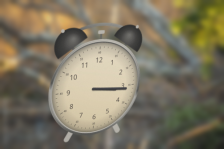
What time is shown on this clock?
3:16
